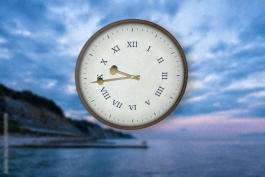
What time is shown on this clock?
9:44
